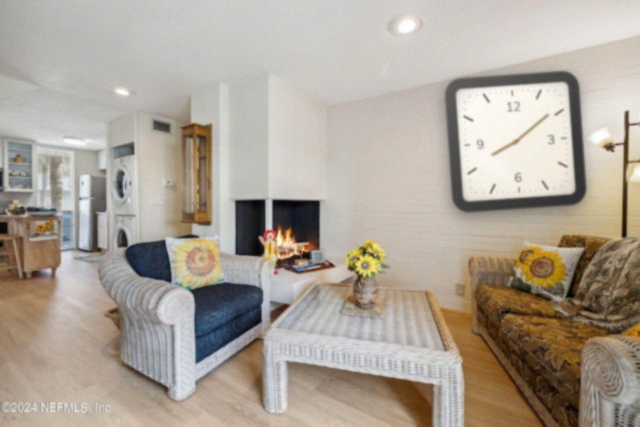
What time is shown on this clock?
8:09
